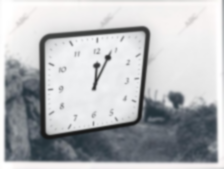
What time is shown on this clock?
12:04
